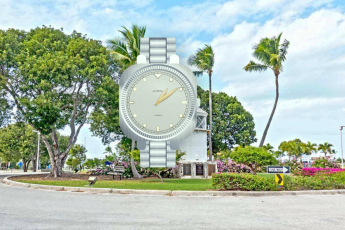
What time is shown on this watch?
1:09
